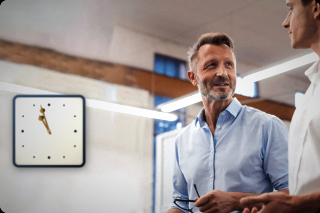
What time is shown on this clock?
10:57
